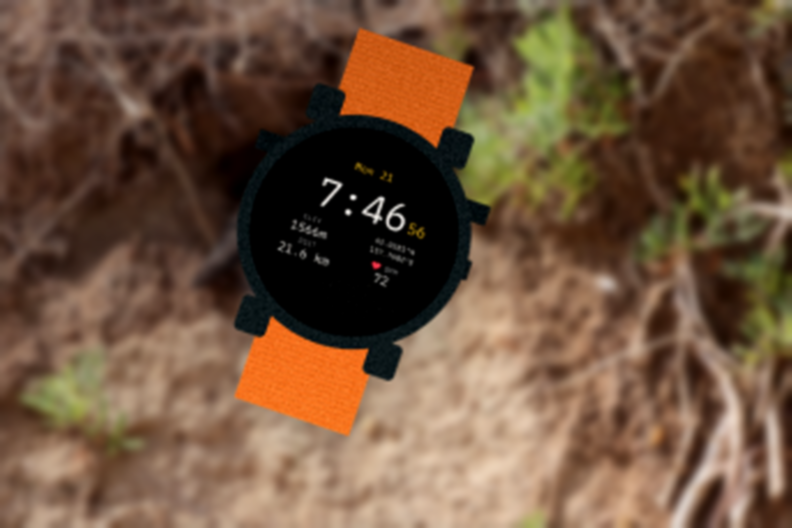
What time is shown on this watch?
7:46
